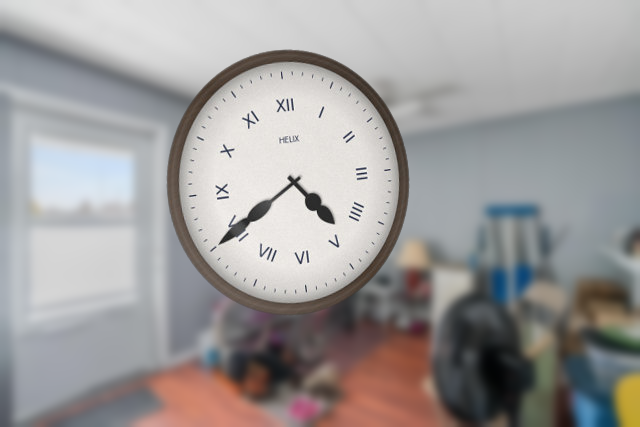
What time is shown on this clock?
4:40
